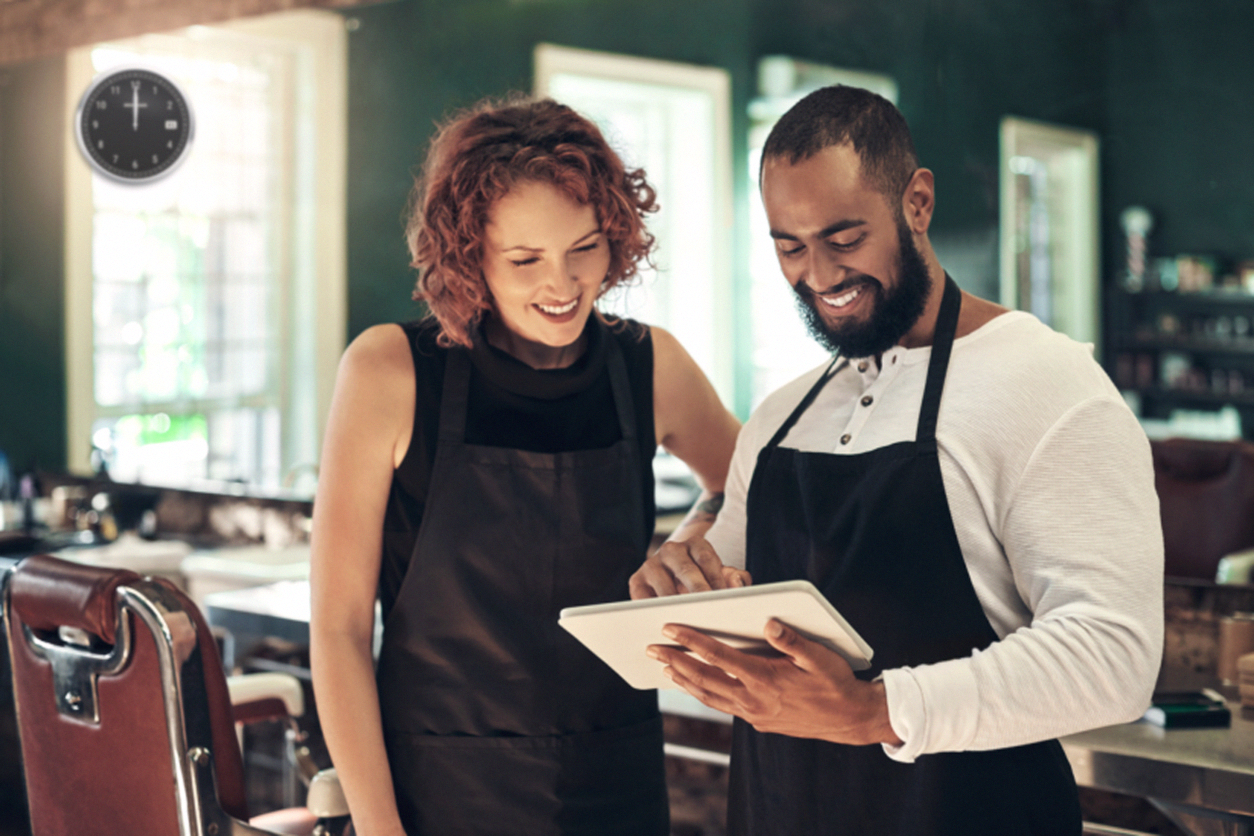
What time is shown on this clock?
12:00
